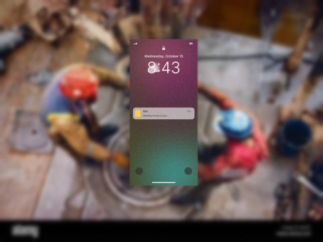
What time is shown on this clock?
8:43
